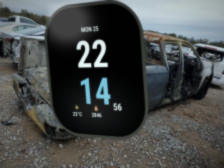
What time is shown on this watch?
22:14
